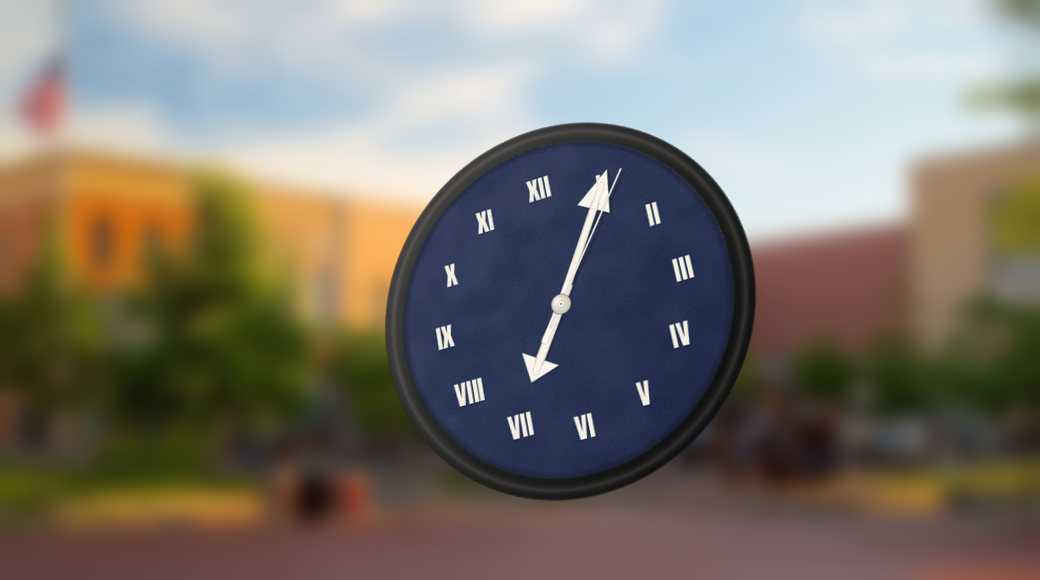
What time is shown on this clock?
7:05:06
